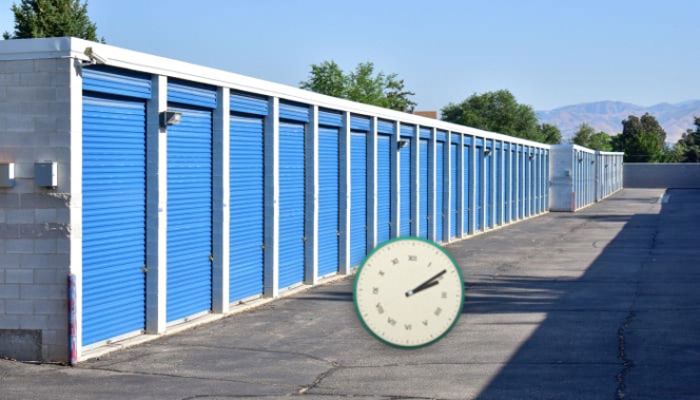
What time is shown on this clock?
2:09
